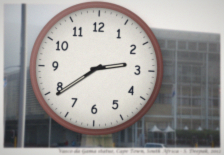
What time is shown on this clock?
2:39
